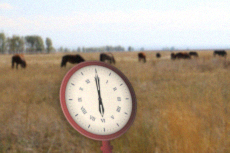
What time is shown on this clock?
6:00
